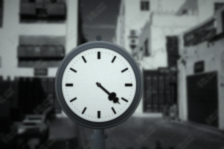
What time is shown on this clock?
4:22
